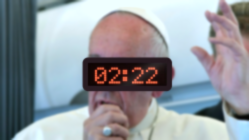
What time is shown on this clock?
2:22
